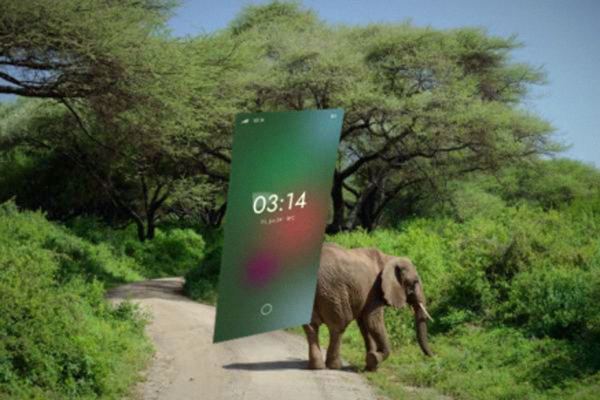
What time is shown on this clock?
3:14
